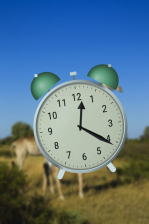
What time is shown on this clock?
12:21
